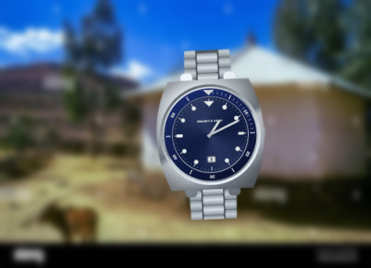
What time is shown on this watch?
1:11
